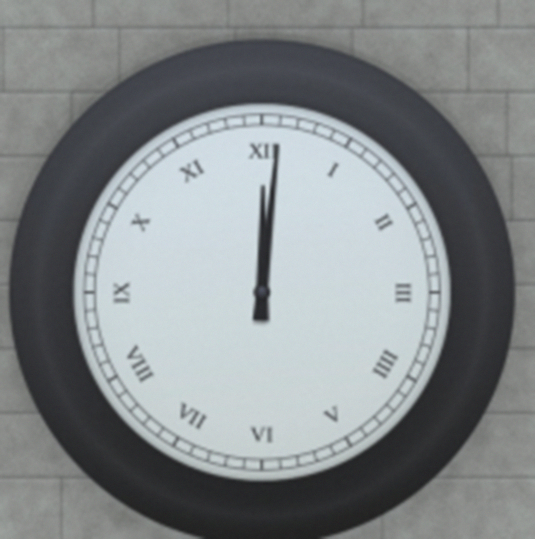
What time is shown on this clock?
12:01
